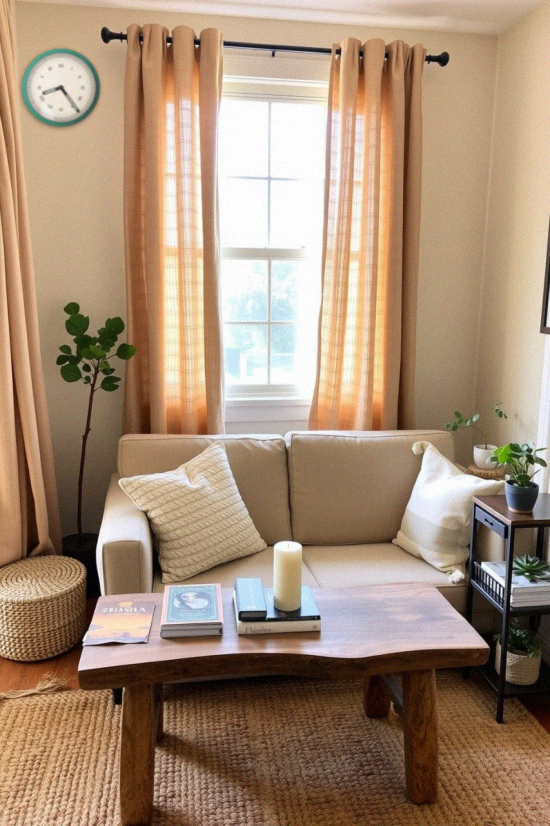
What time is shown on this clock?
8:24
